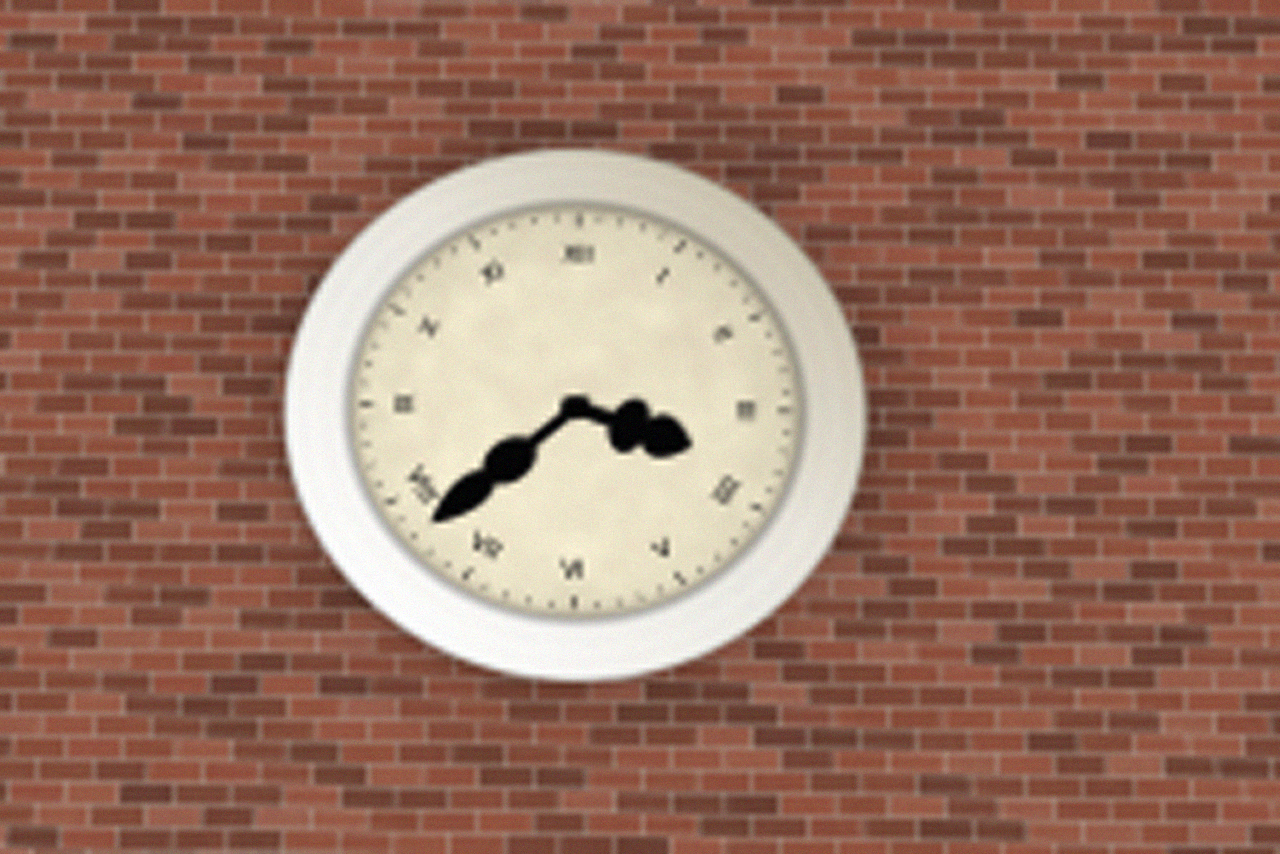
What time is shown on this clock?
3:38
